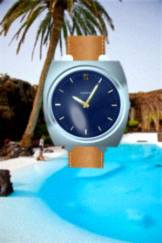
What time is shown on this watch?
10:05
